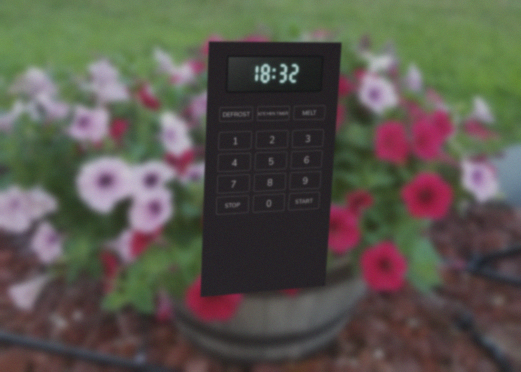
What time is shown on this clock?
18:32
